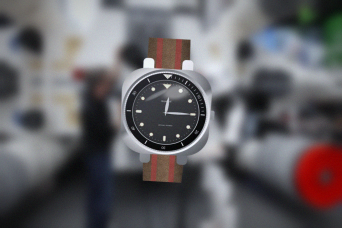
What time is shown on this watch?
12:15
